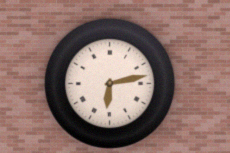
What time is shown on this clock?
6:13
